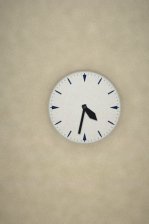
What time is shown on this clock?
4:32
